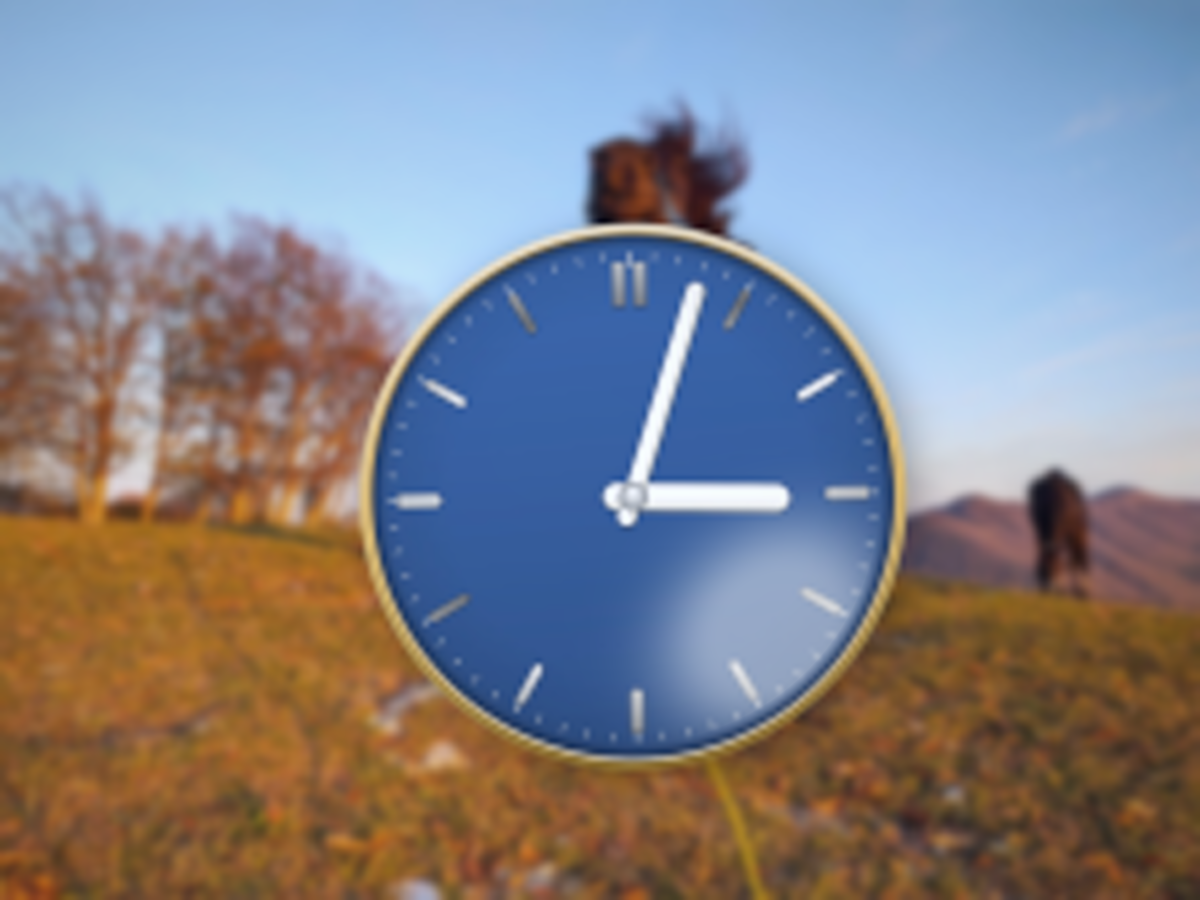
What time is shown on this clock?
3:03
